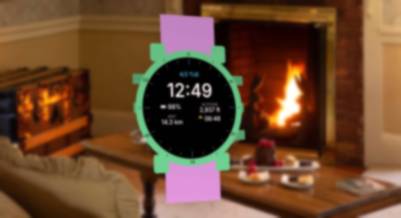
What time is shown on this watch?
12:49
